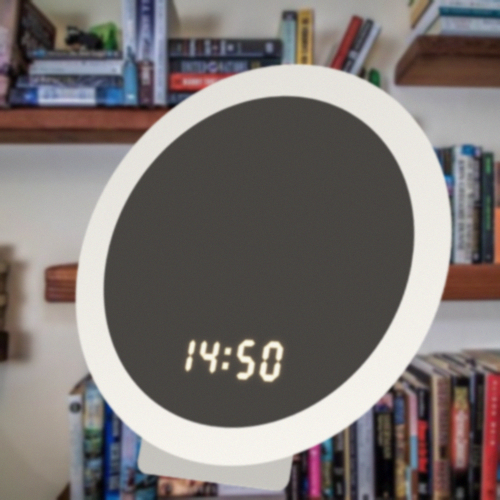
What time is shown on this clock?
14:50
